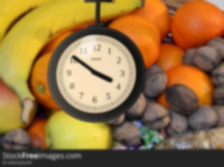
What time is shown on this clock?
3:51
